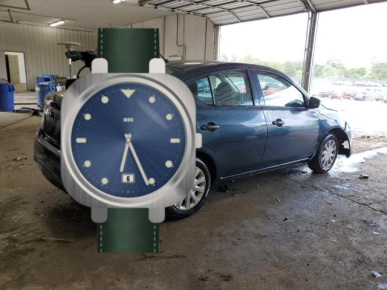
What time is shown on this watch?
6:26
